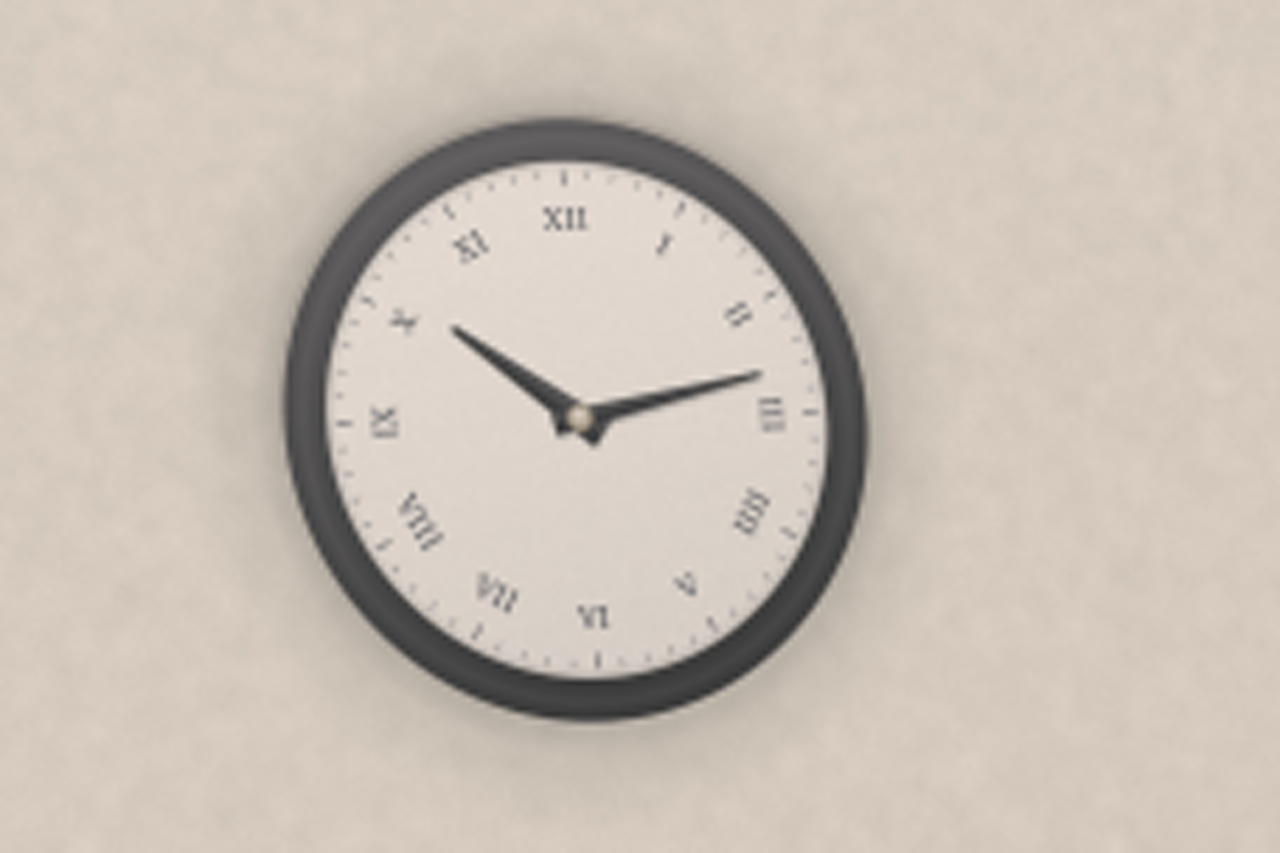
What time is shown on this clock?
10:13
